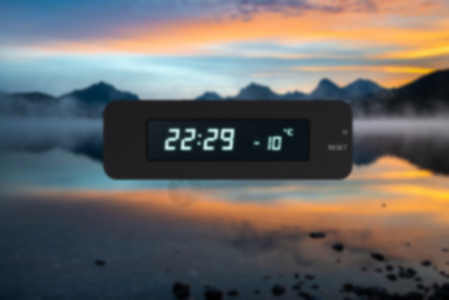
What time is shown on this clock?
22:29
